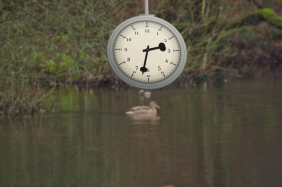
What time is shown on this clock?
2:32
